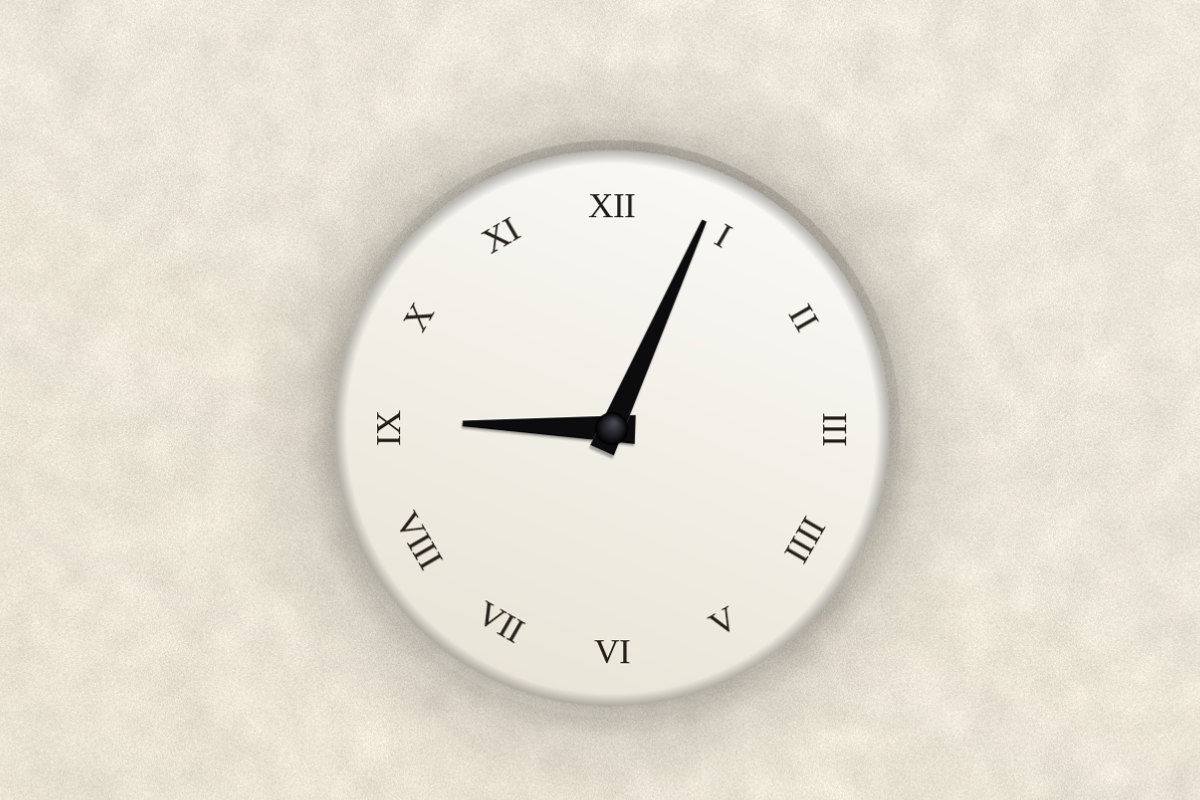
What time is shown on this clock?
9:04
